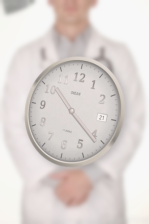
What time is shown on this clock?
10:21
